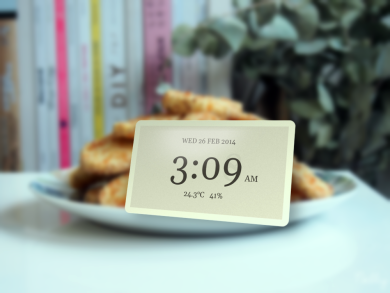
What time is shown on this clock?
3:09
